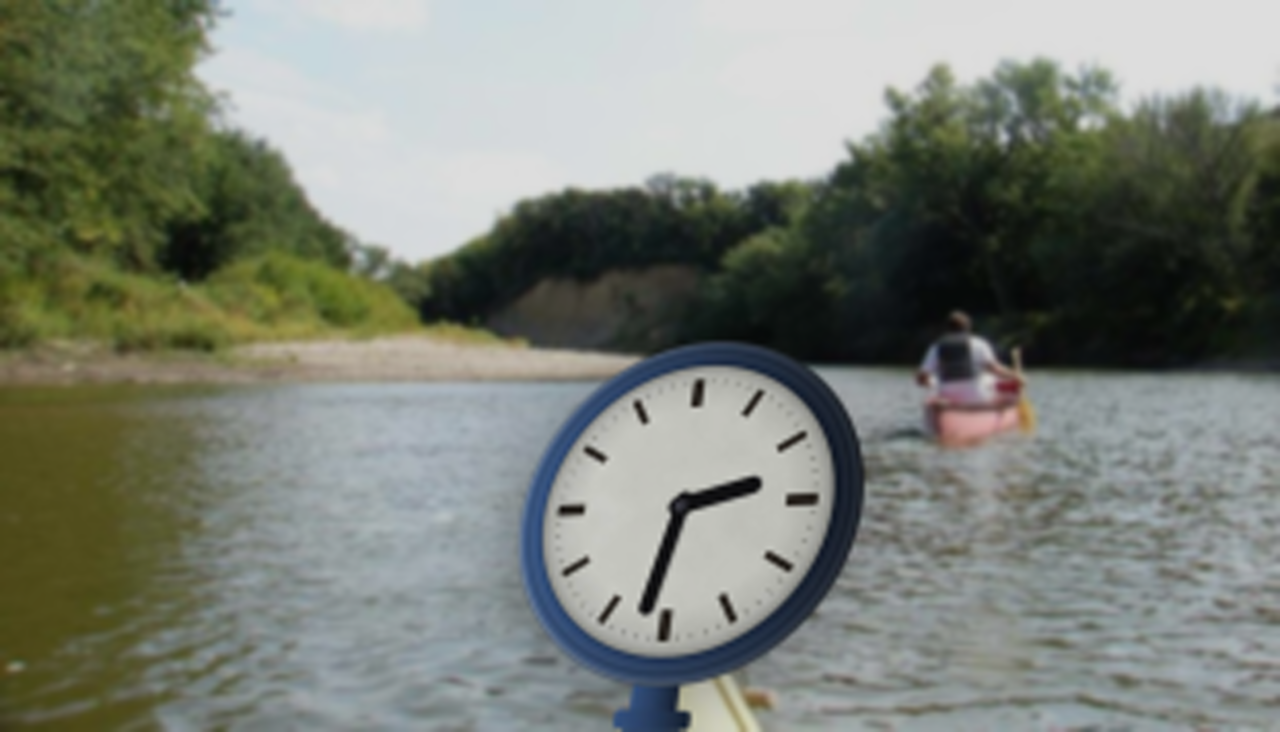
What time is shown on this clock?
2:32
